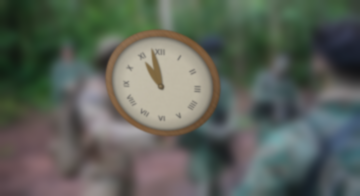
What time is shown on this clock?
10:58
